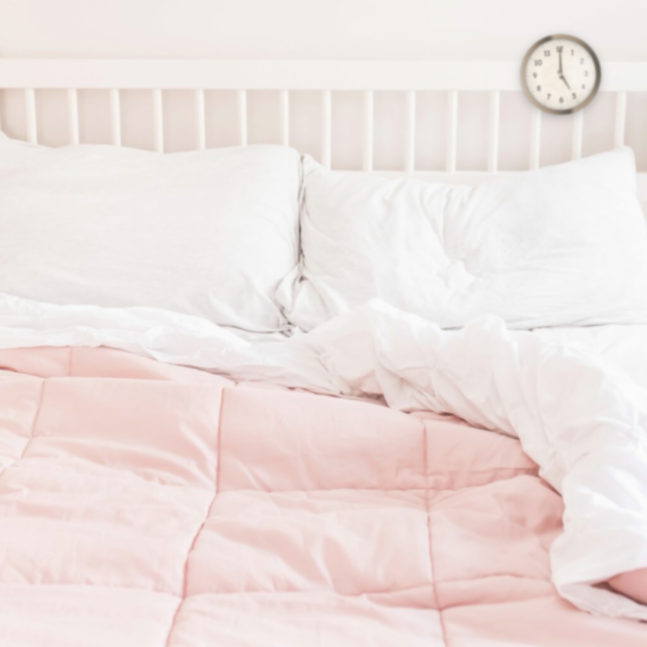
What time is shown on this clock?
5:00
